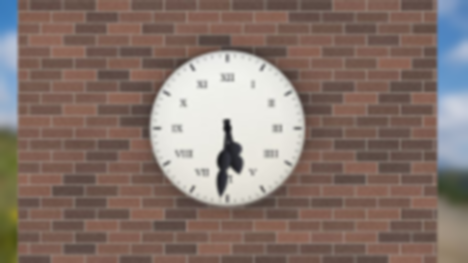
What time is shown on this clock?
5:31
